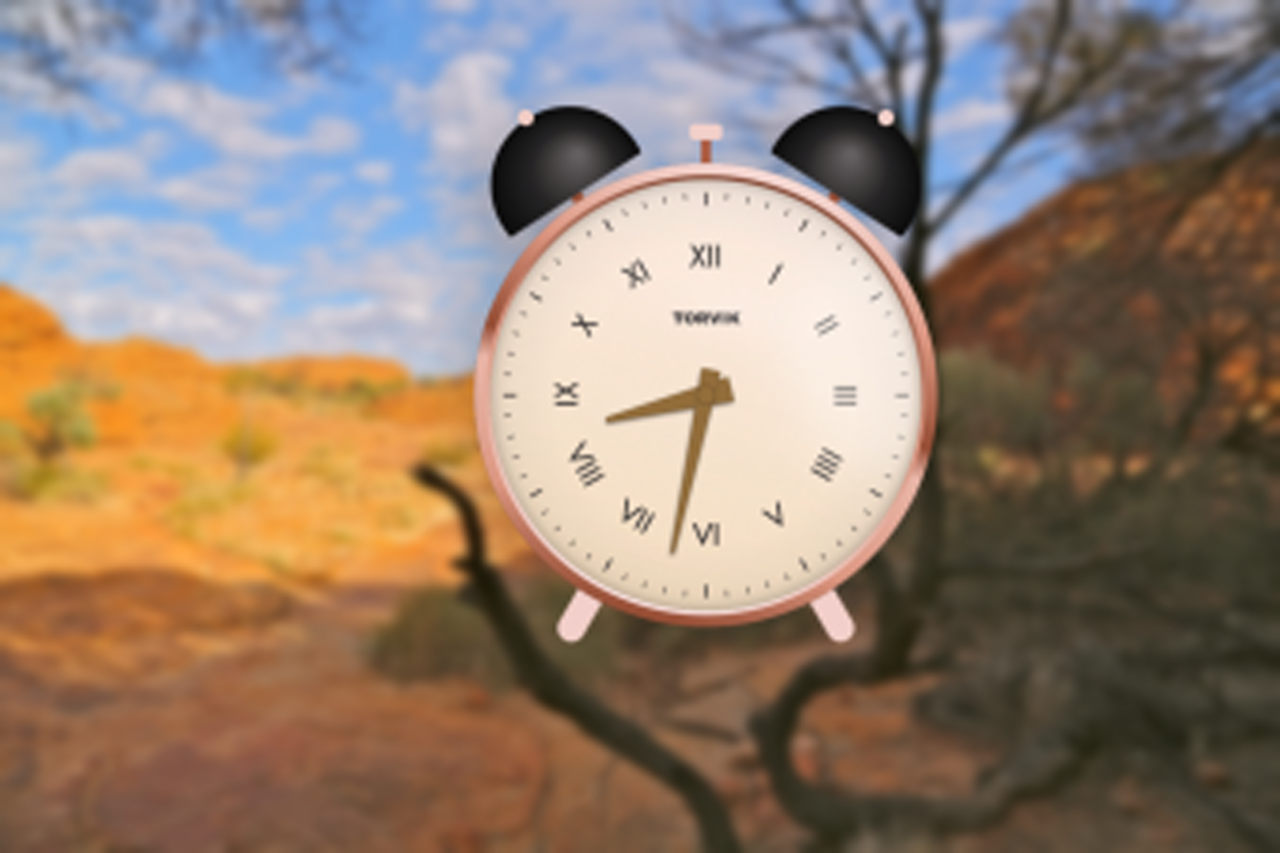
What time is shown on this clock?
8:32
